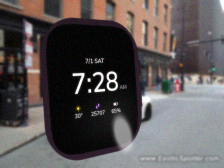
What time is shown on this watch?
7:28
